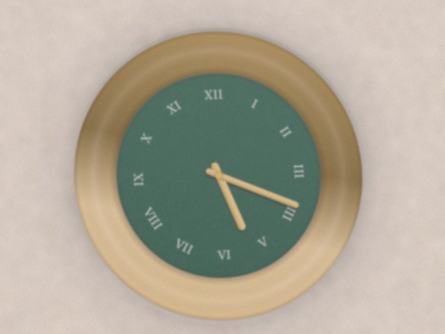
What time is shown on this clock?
5:19
